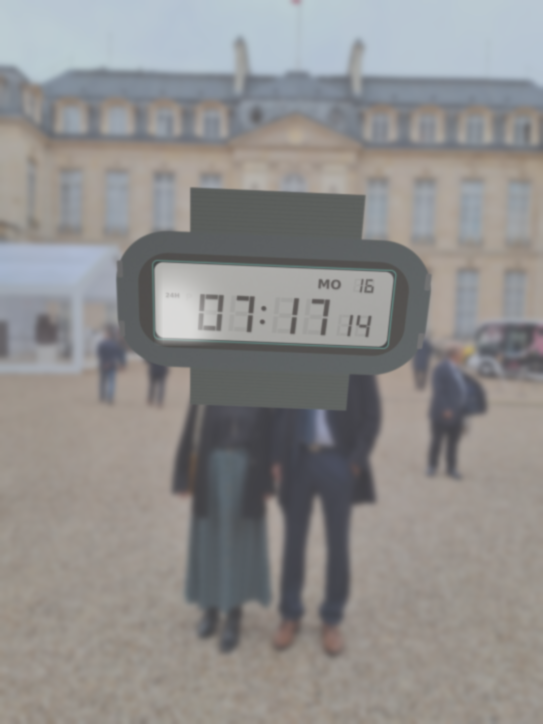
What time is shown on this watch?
7:17:14
